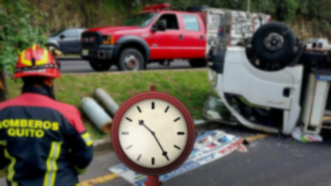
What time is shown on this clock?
10:25
